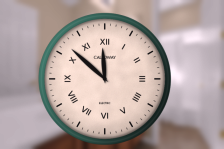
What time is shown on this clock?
11:52
